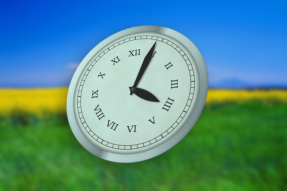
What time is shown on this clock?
4:04
